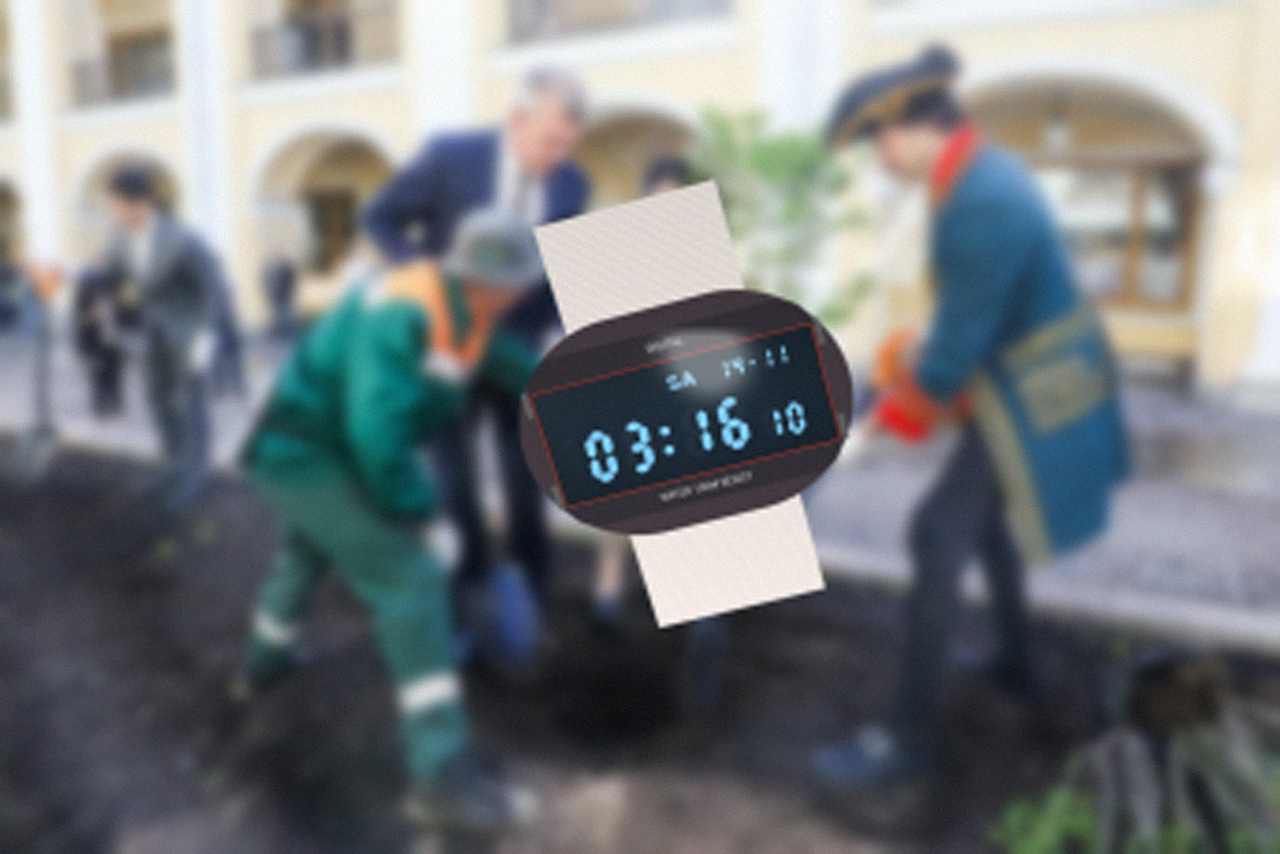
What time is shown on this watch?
3:16:10
